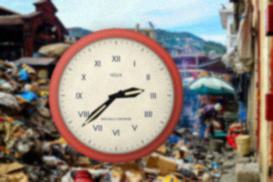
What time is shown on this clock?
2:38
